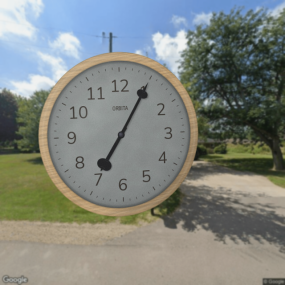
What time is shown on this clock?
7:05
